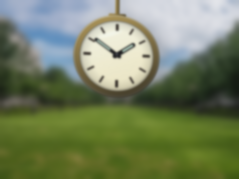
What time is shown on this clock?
1:51
